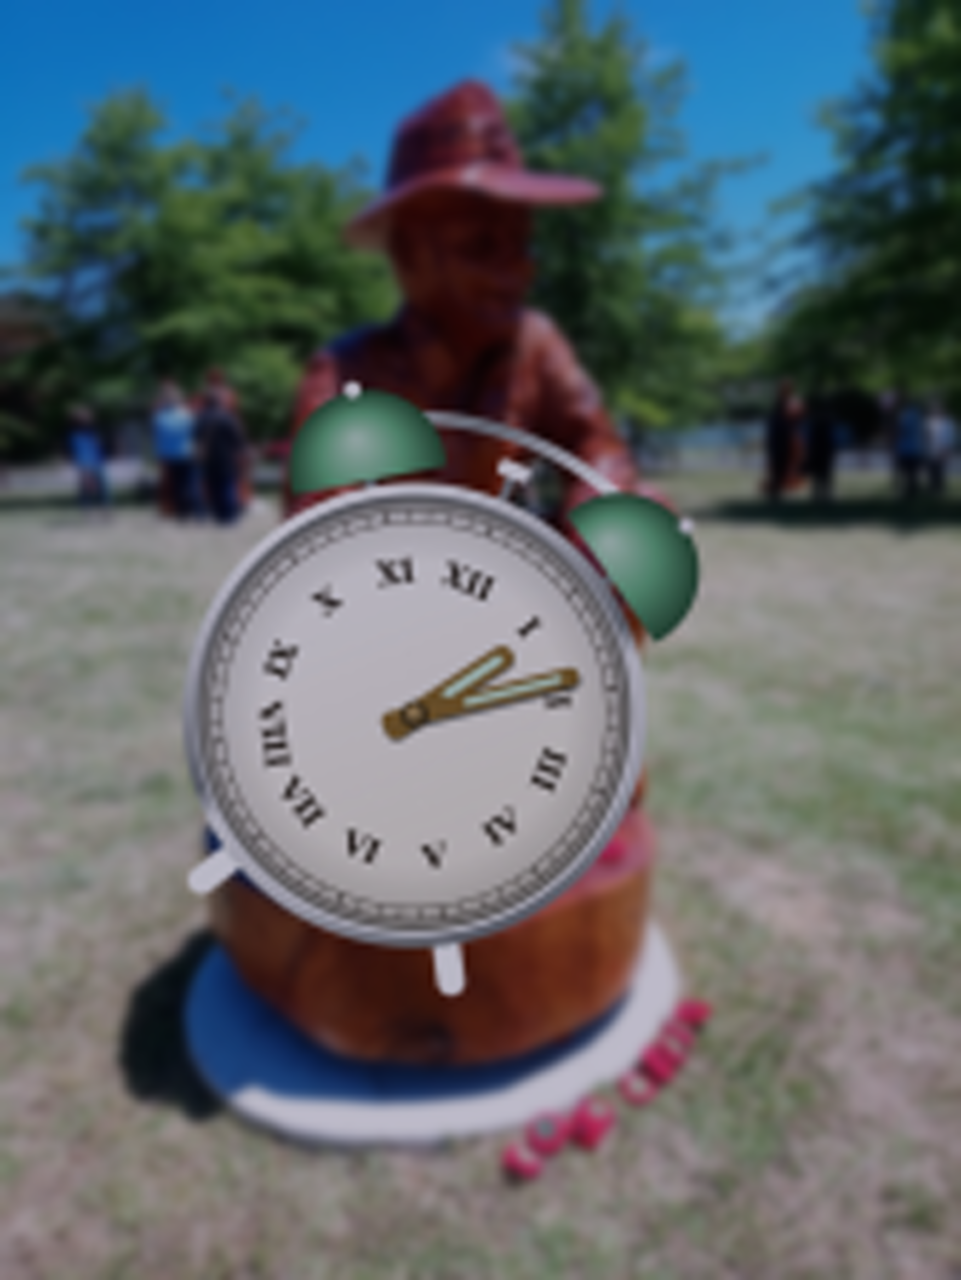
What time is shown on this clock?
1:09
